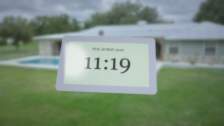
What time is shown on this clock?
11:19
